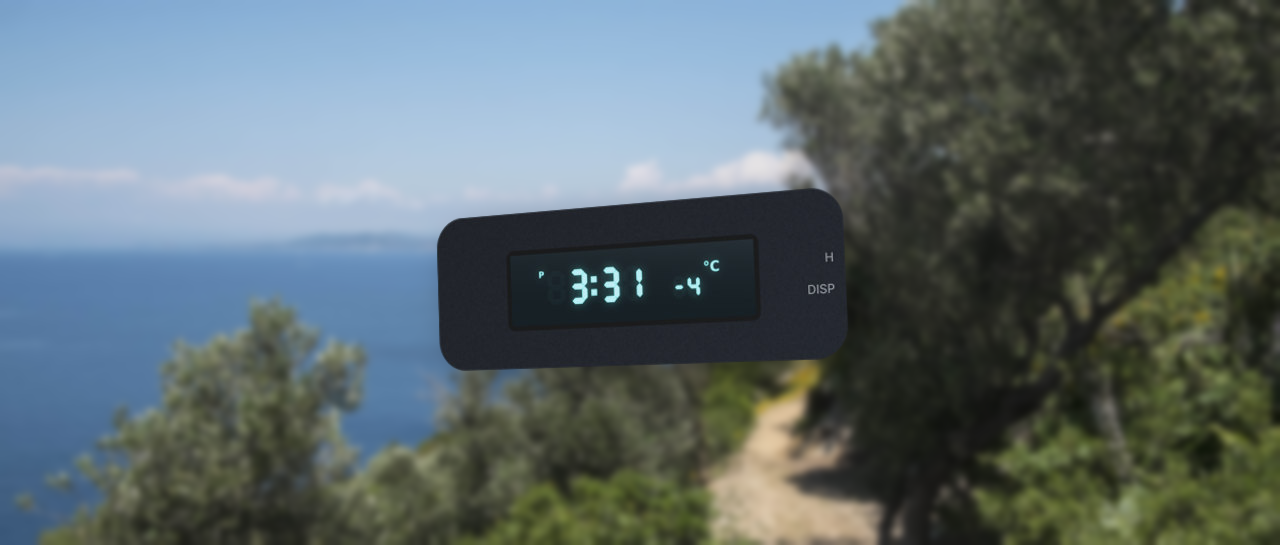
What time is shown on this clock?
3:31
